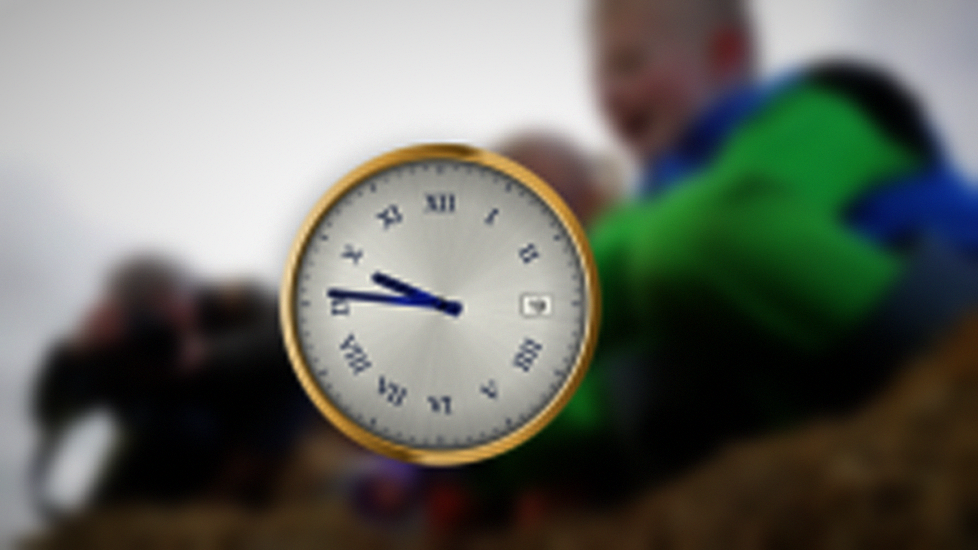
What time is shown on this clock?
9:46
